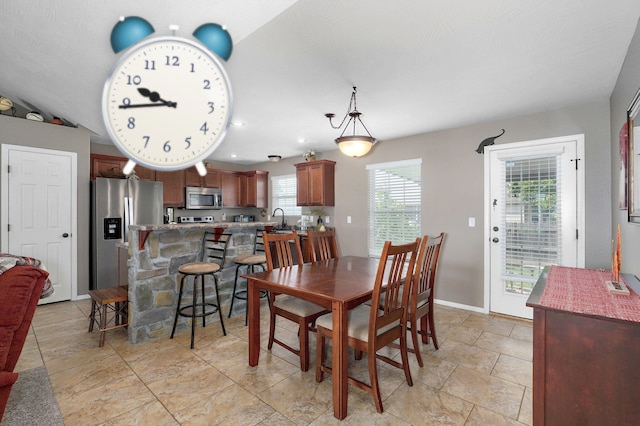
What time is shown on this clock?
9:44
